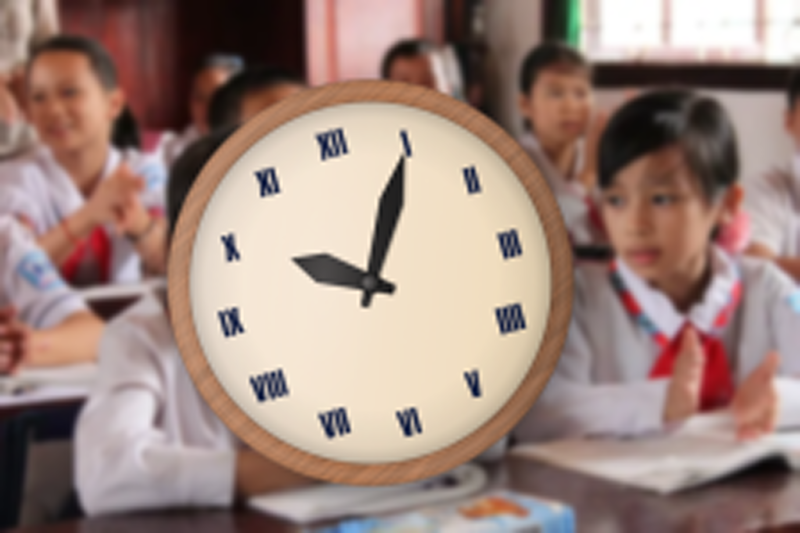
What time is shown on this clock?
10:05
